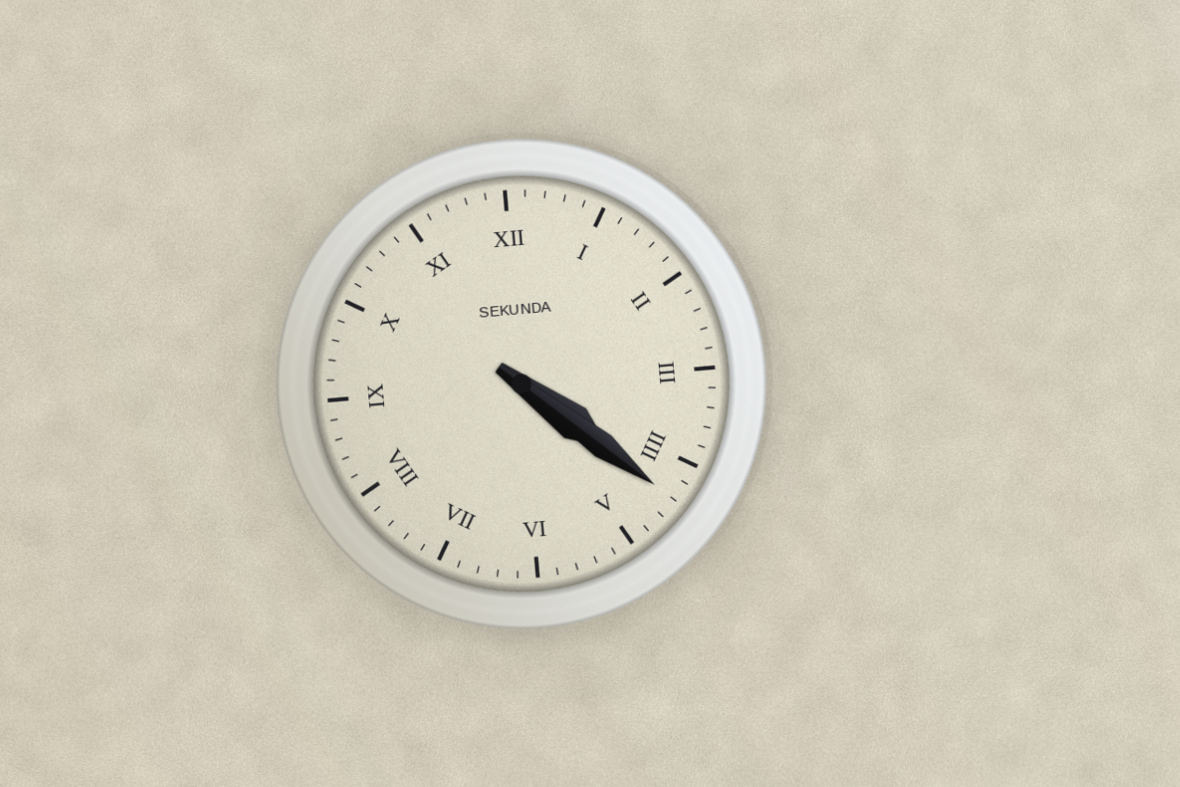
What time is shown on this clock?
4:22
